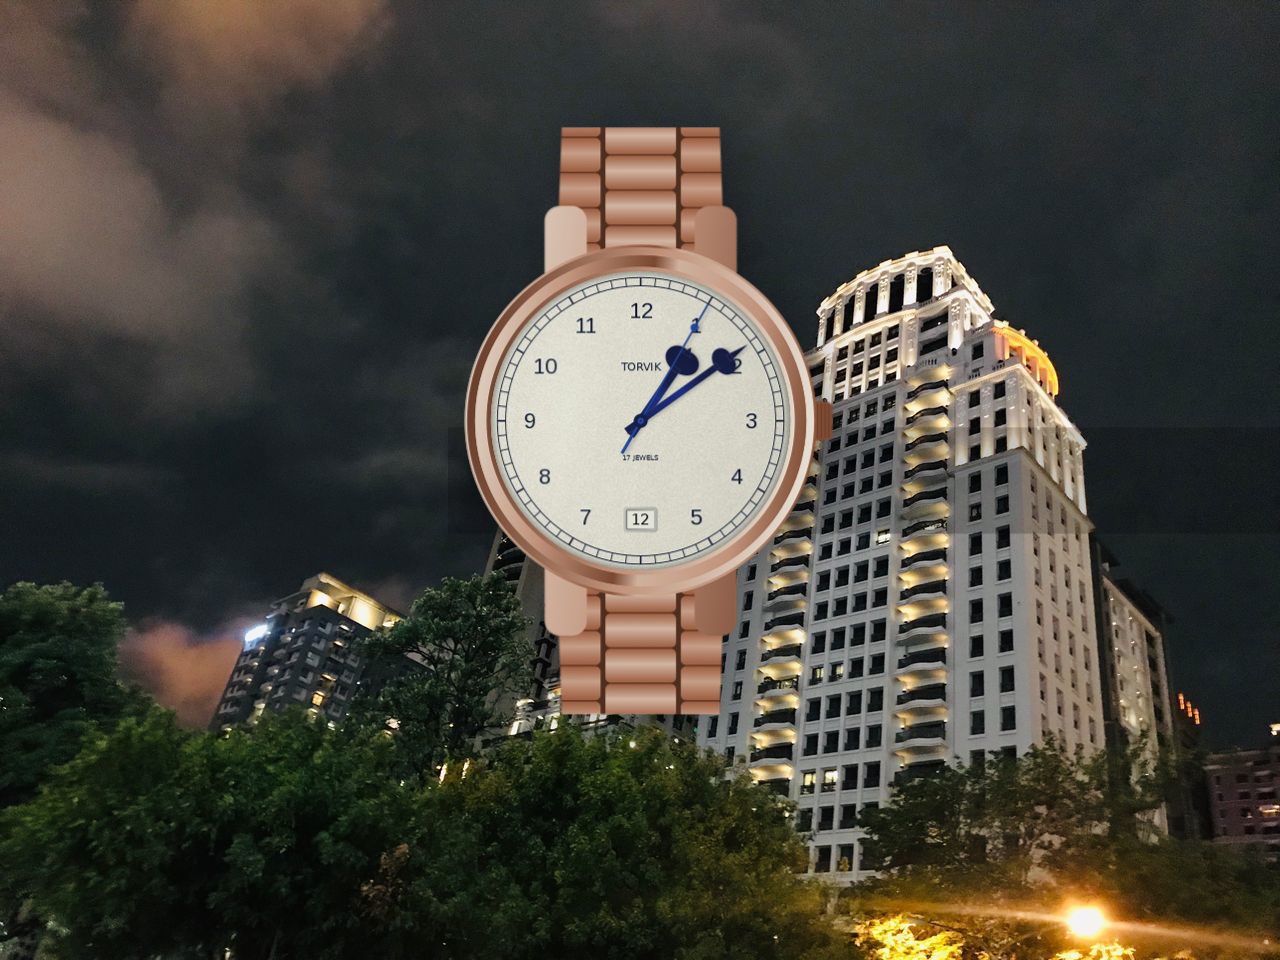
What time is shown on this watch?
1:09:05
